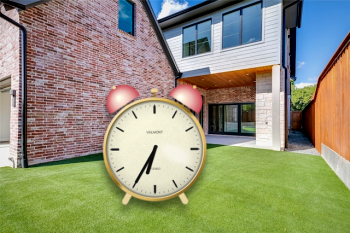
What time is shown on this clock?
6:35
